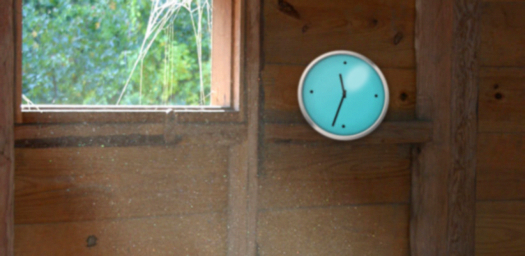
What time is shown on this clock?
11:33
